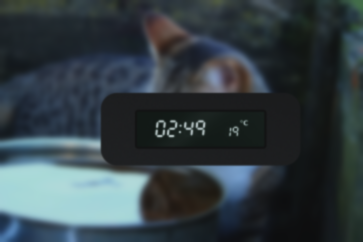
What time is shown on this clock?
2:49
